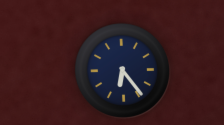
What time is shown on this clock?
6:24
